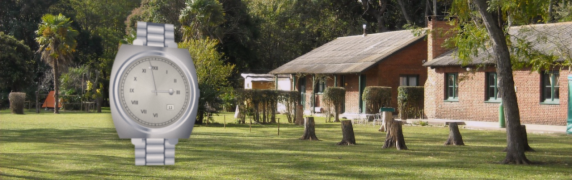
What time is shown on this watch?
2:58
